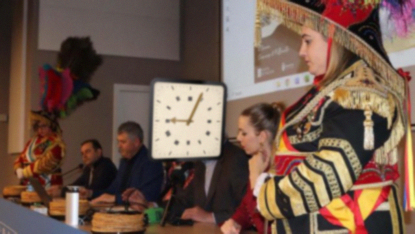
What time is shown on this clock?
9:04
